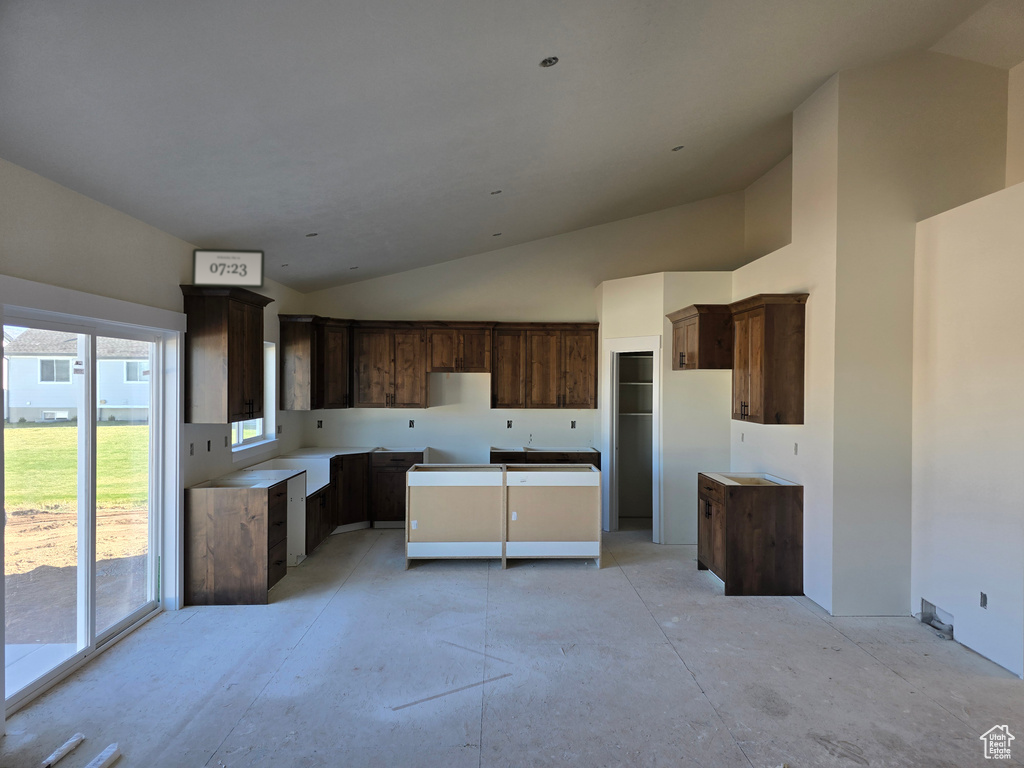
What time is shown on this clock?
7:23
